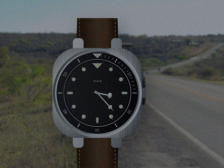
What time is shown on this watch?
3:23
